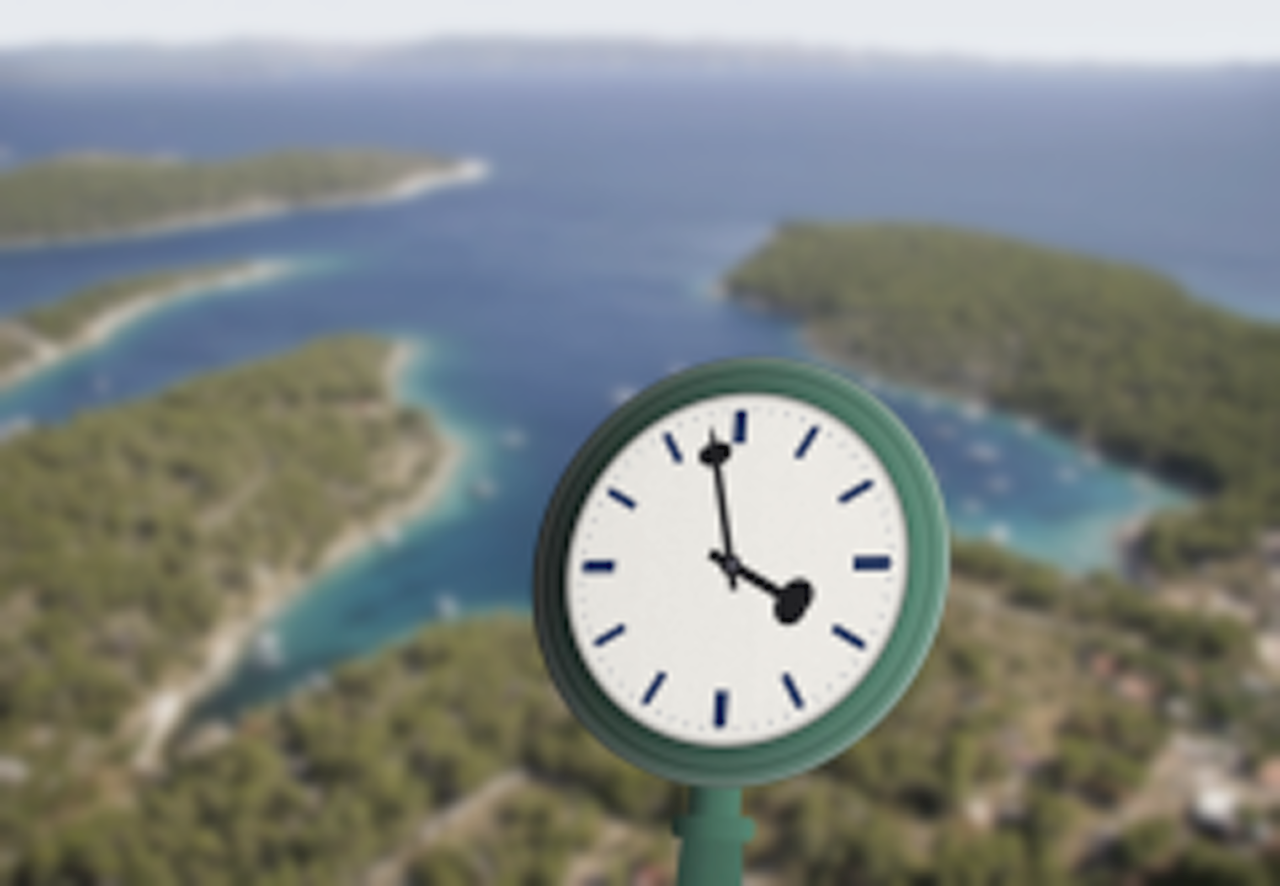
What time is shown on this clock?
3:58
